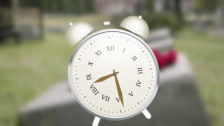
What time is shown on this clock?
8:29
